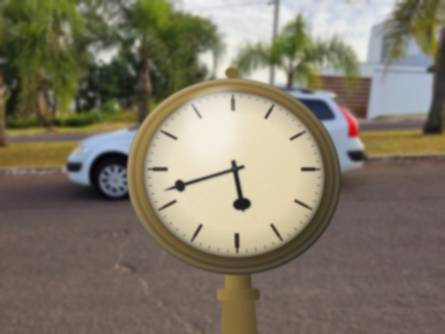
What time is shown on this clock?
5:42
